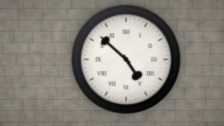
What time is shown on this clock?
4:52
